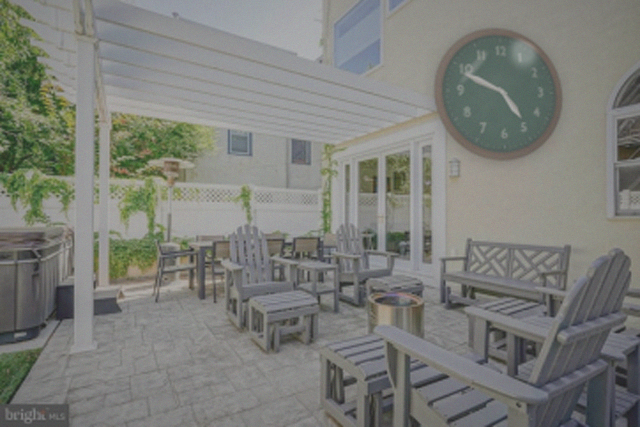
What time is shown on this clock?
4:49
